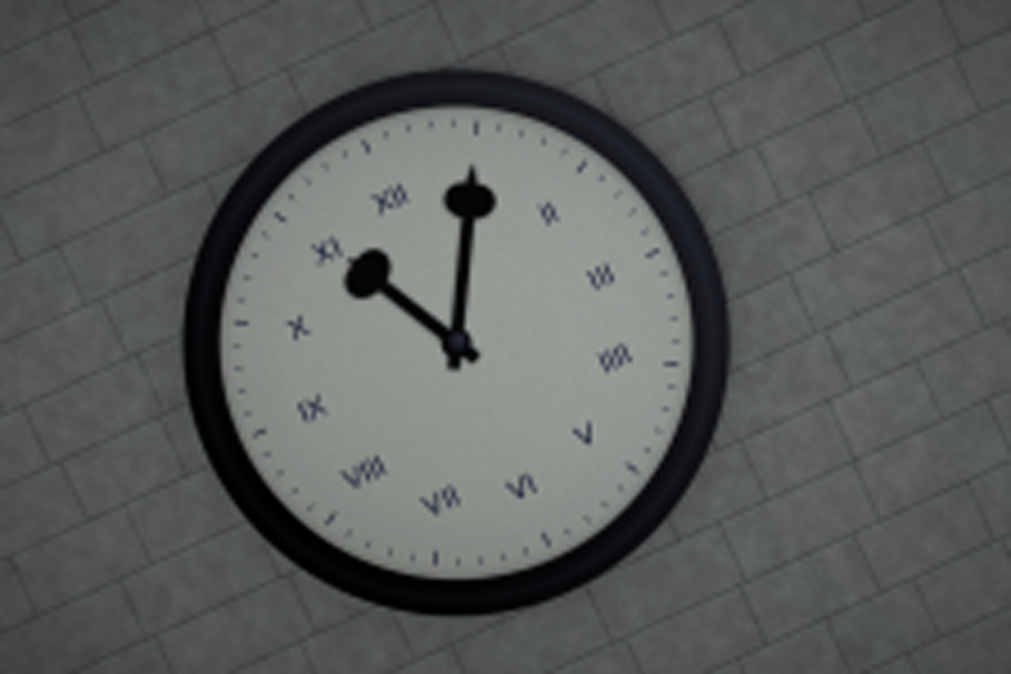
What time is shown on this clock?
11:05
